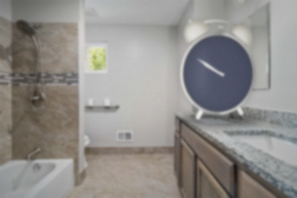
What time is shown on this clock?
9:50
